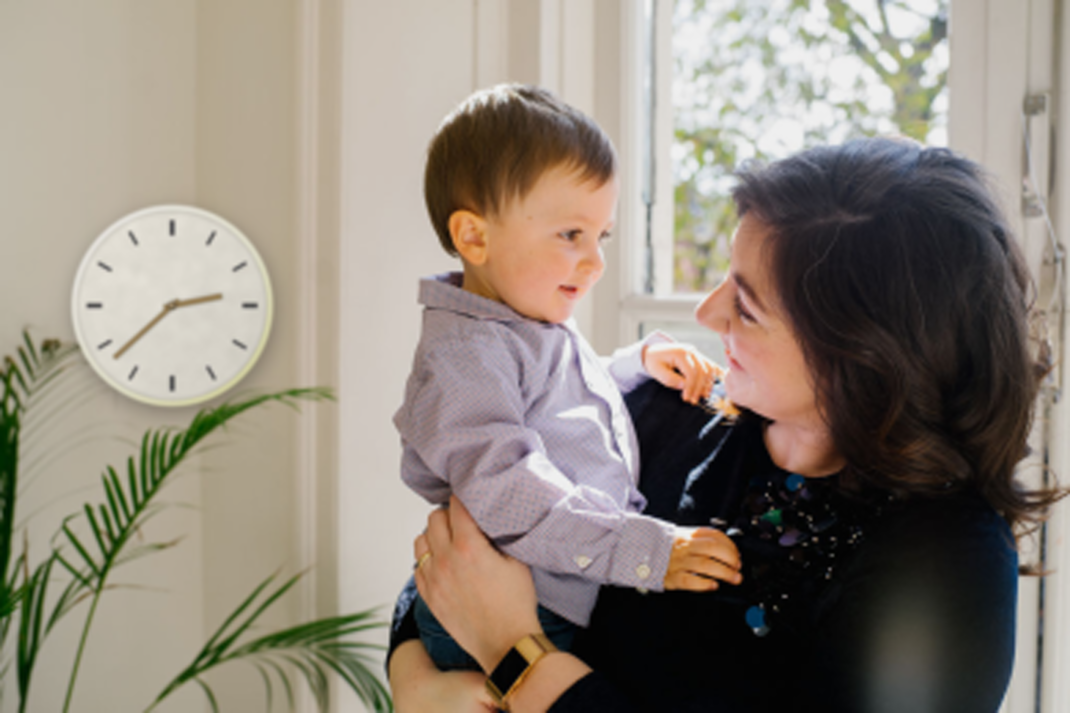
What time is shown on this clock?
2:38
